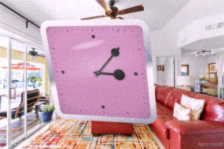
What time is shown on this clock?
3:07
